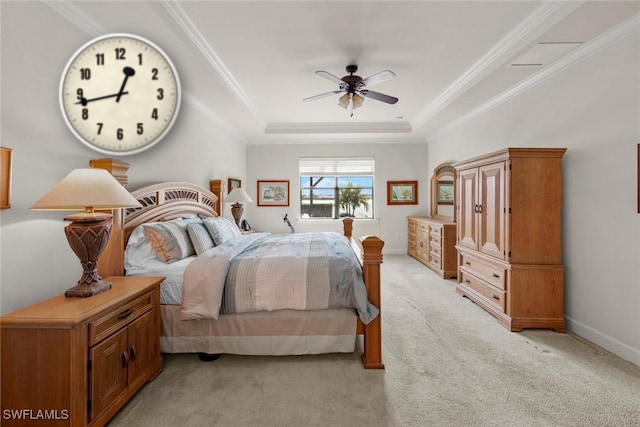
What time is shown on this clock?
12:43
